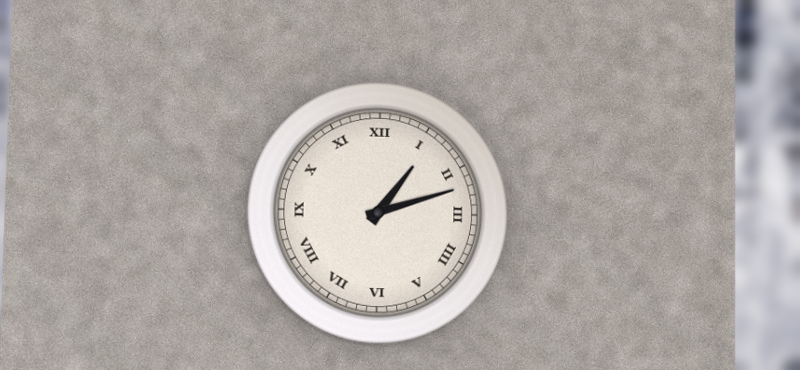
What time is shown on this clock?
1:12
